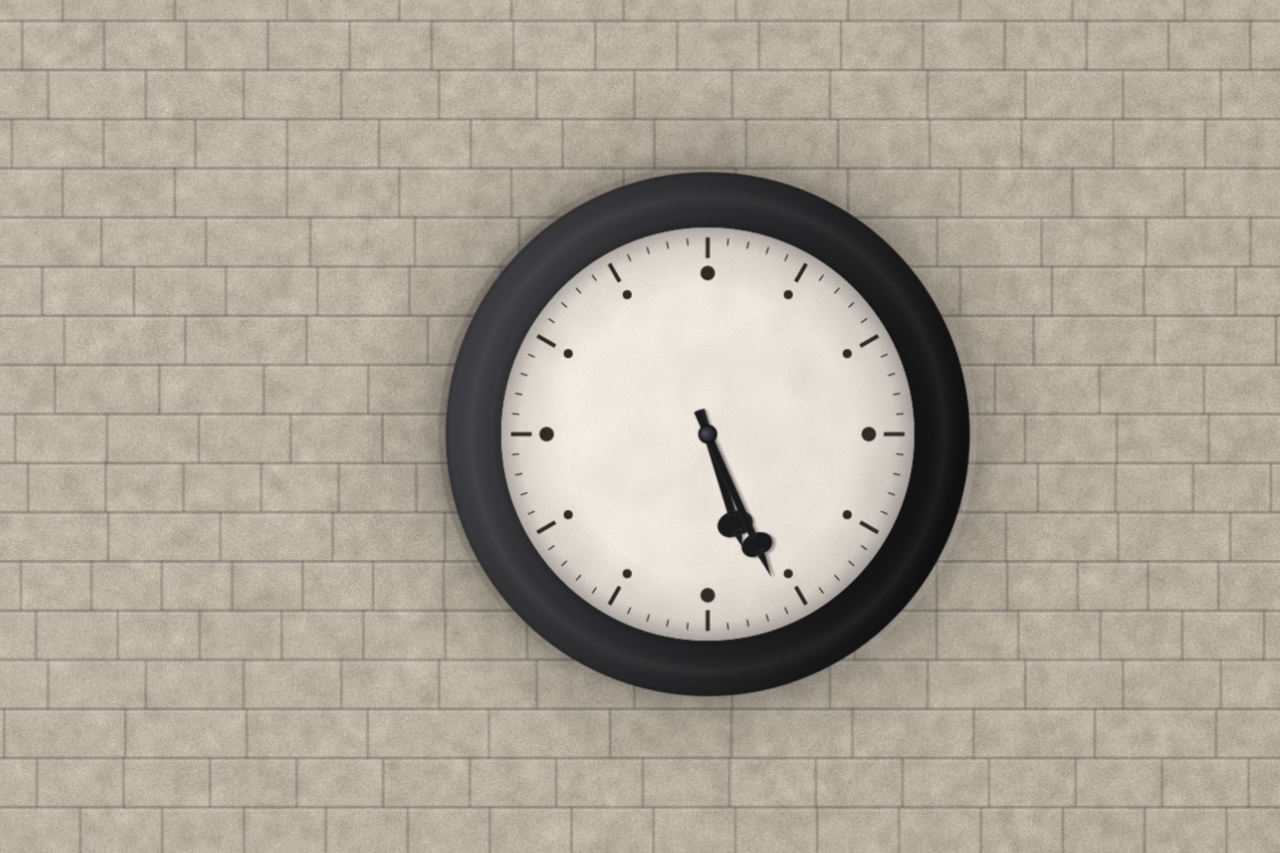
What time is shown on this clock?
5:26
